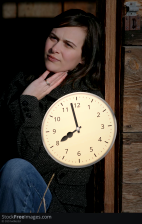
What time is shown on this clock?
7:58
